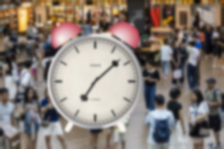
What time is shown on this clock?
7:08
